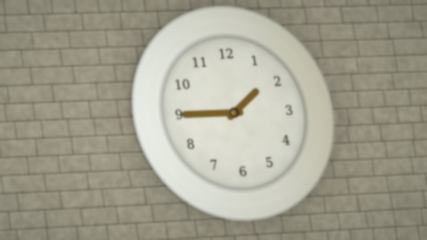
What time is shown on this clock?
1:45
